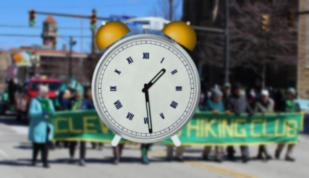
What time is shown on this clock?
1:29
